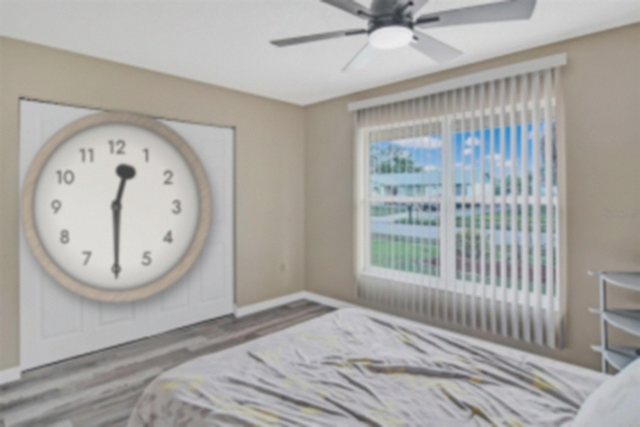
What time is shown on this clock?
12:30
